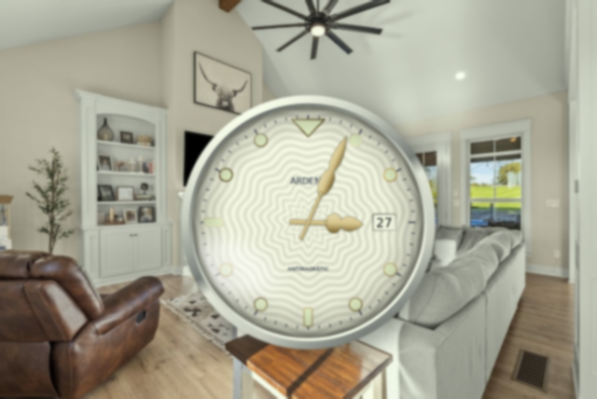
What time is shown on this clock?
3:04
